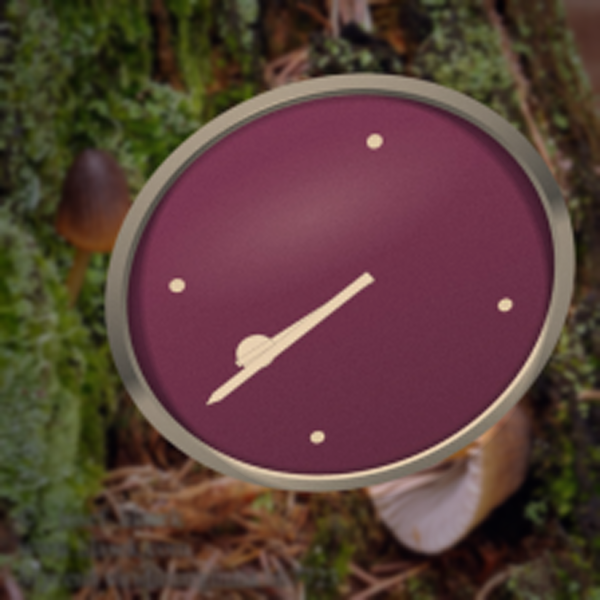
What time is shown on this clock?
7:37
